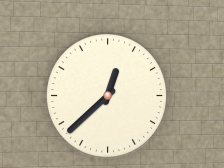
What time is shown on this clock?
12:38
